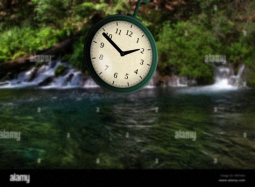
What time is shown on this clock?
1:49
